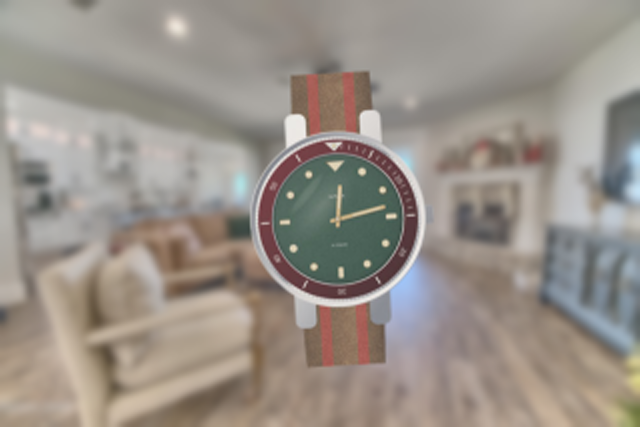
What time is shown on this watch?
12:13
